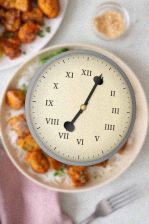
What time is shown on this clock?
7:04
